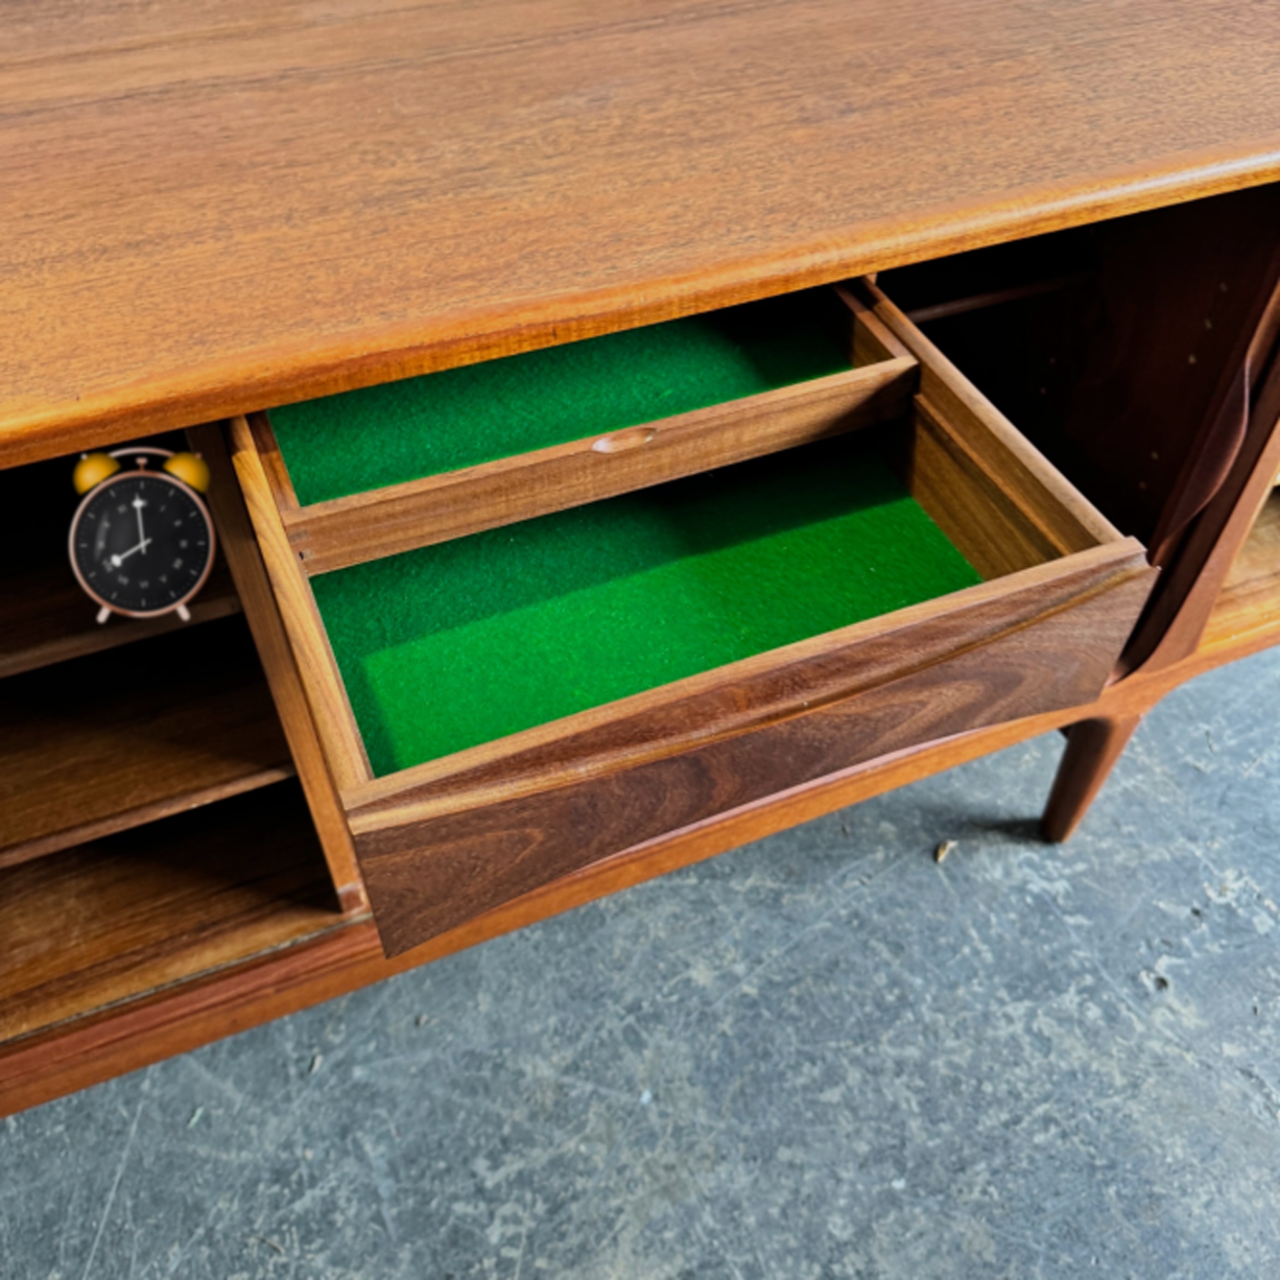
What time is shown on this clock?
7:59
